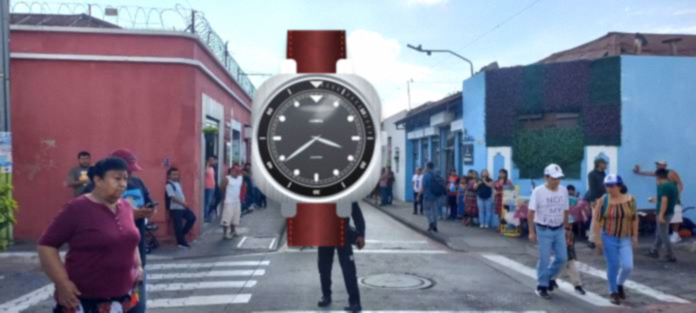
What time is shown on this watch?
3:39
